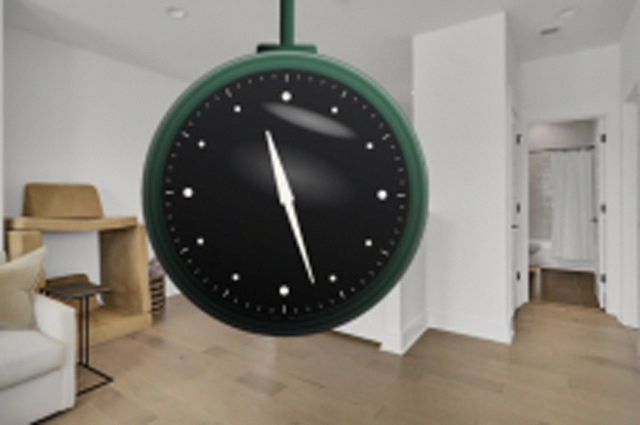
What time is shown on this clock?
11:27
